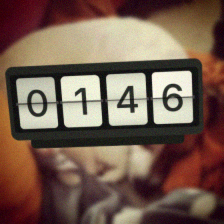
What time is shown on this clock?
1:46
